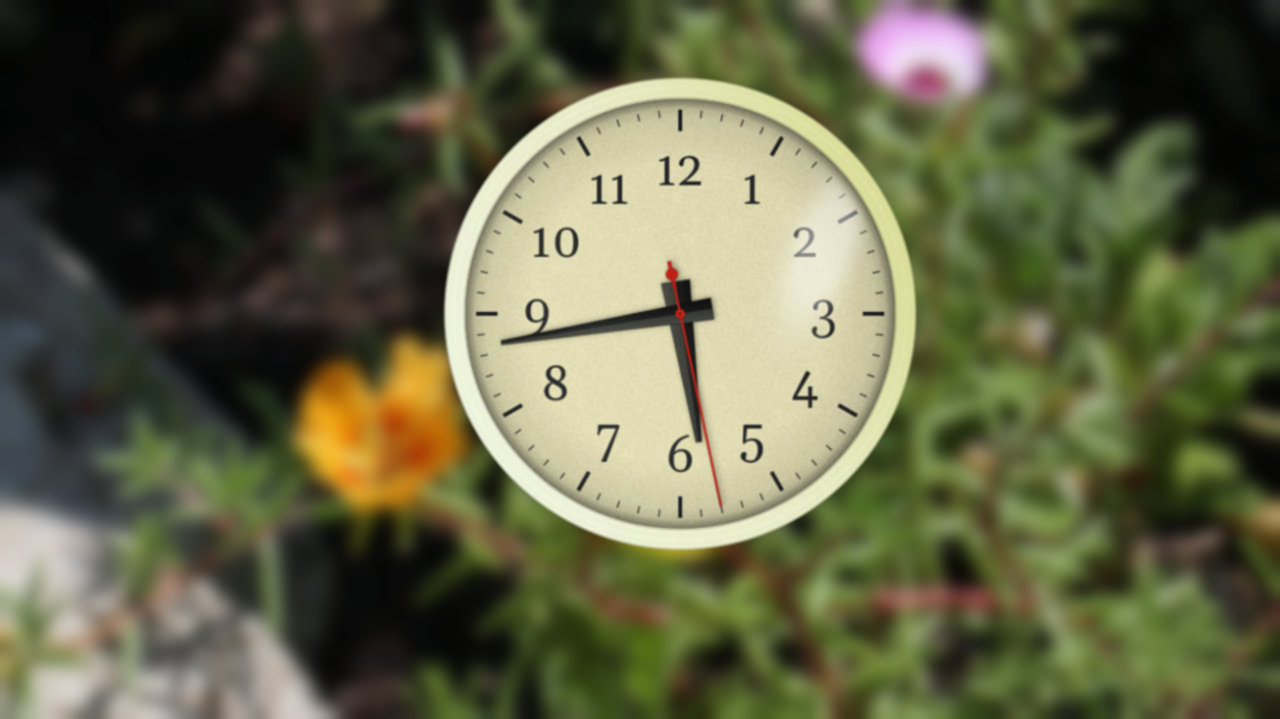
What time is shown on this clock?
5:43:28
